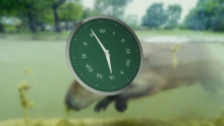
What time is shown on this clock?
5:56
